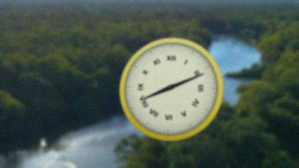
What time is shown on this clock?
8:11
